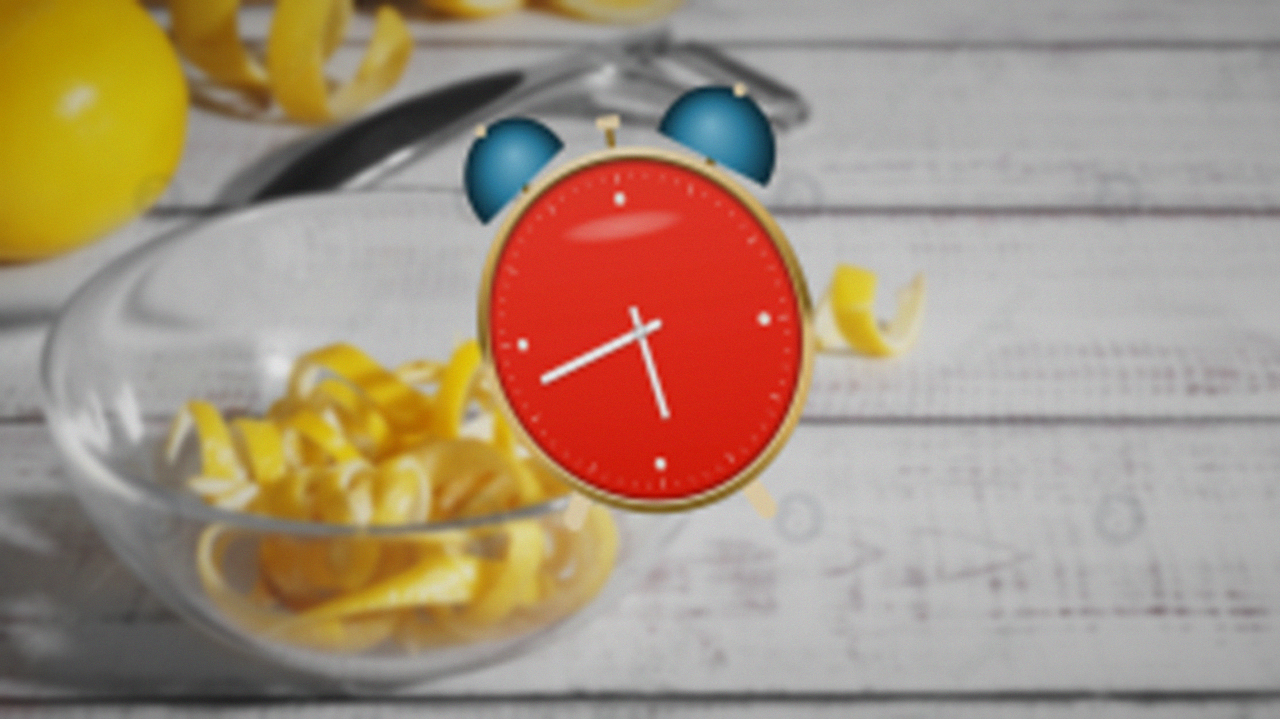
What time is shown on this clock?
5:42
